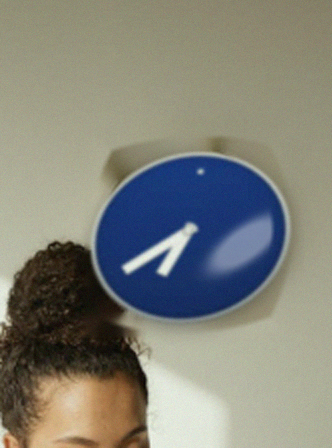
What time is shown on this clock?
6:38
